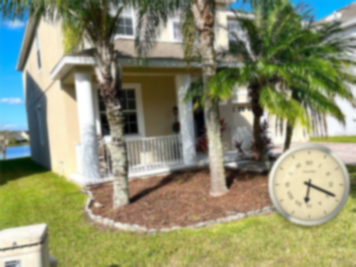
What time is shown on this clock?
6:19
